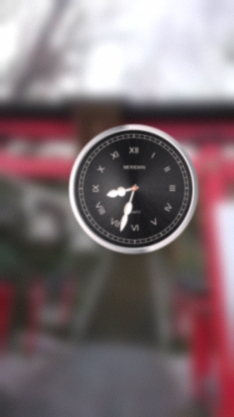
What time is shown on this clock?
8:33
